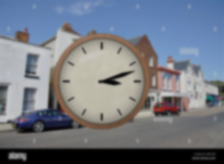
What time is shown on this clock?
3:12
